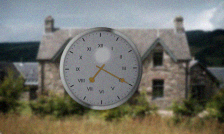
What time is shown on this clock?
7:20
